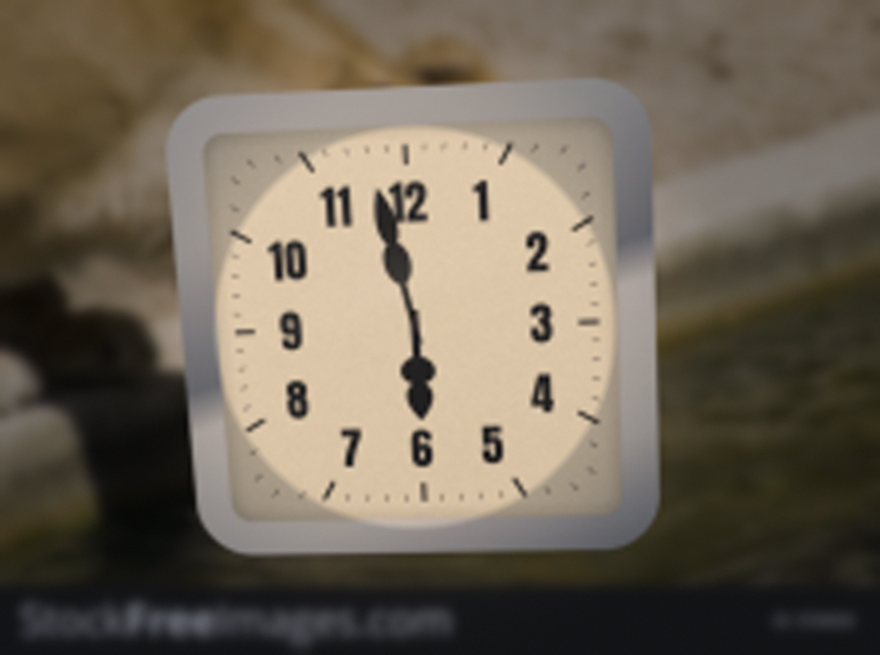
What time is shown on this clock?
5:58
